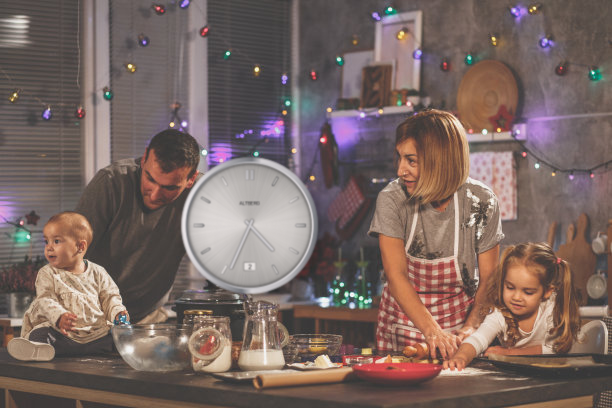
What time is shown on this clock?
4:34
